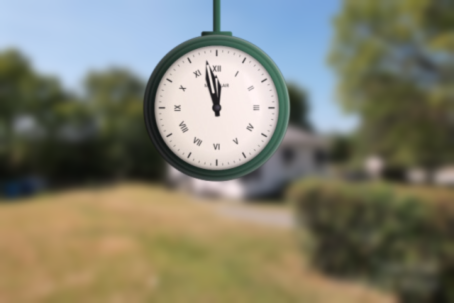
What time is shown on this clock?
11:58
